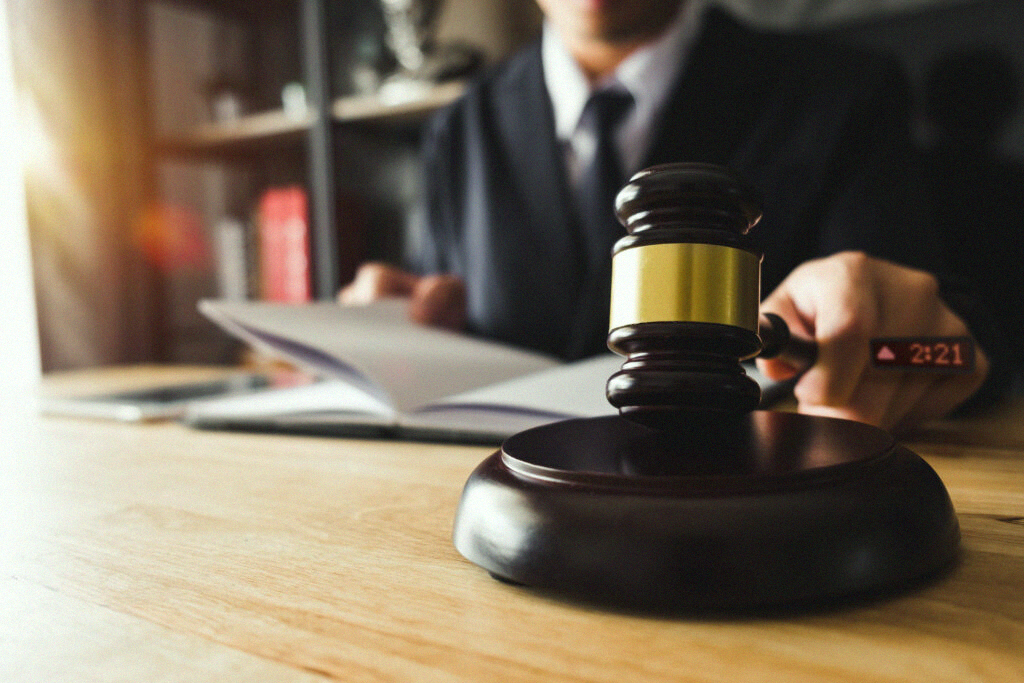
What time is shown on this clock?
2:21
